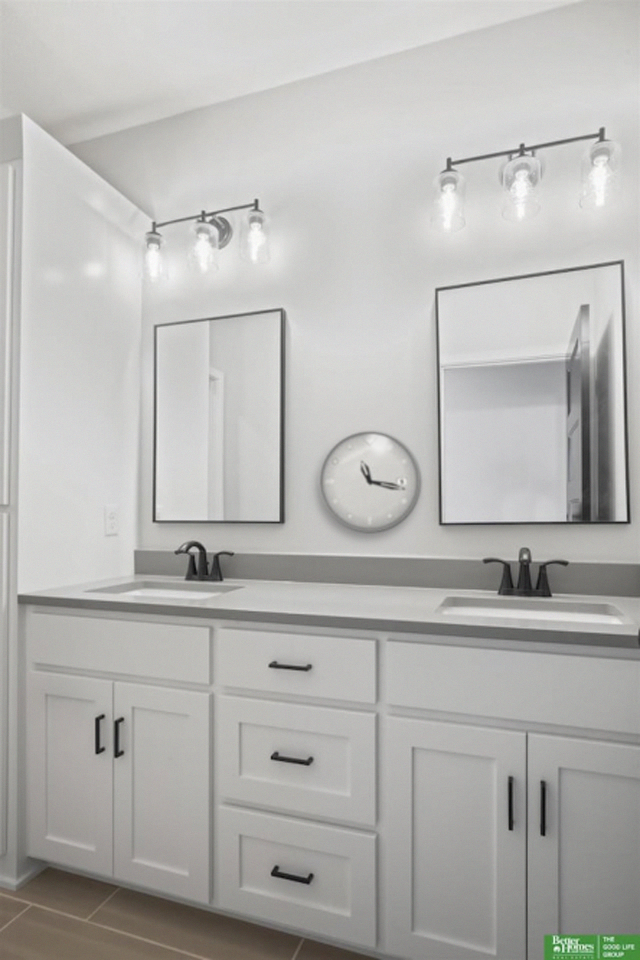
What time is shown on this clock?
11:17
